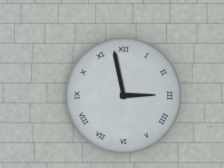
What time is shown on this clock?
2:58
